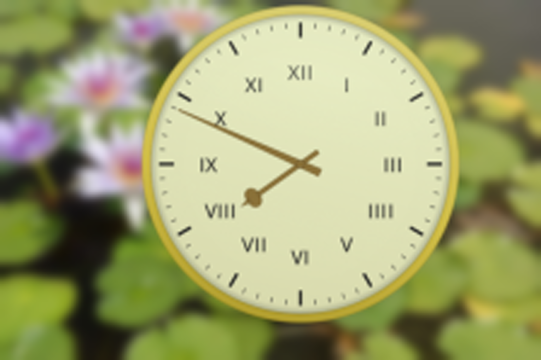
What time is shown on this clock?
7:49
